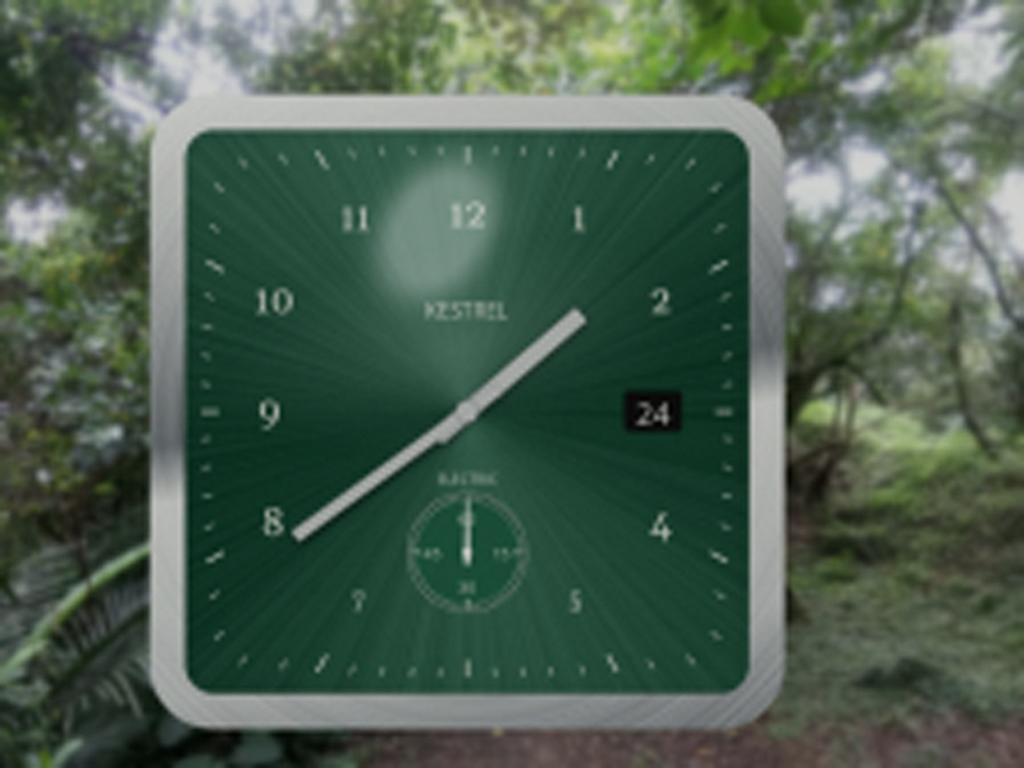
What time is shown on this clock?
1:39
